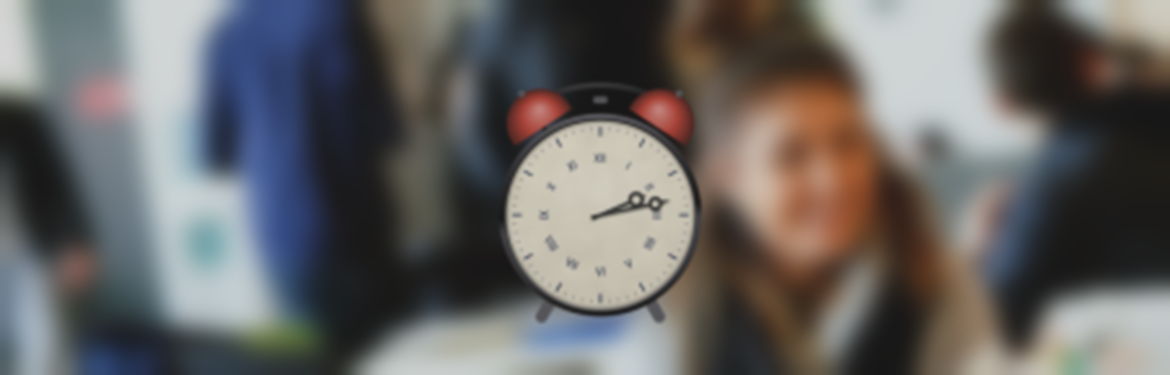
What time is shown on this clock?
2:13
